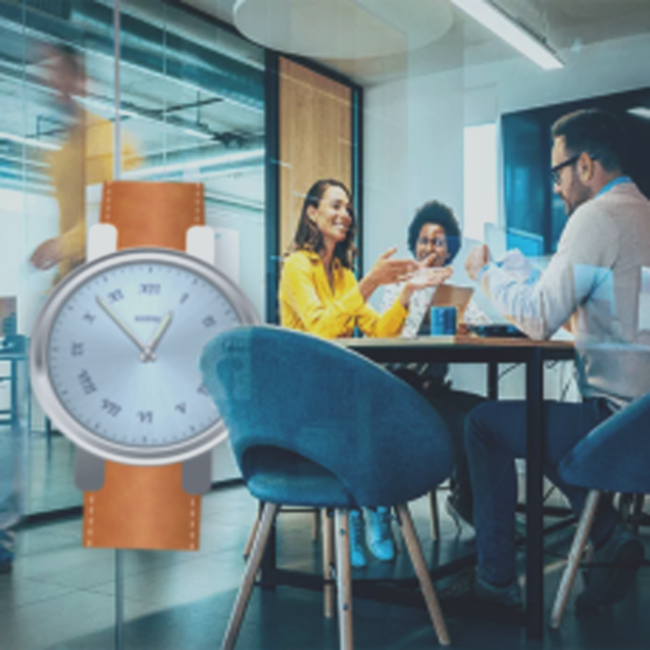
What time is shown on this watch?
12:53
